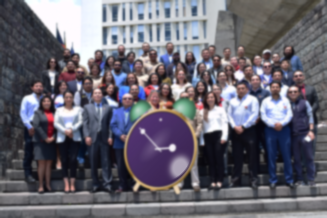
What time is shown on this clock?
2:52
